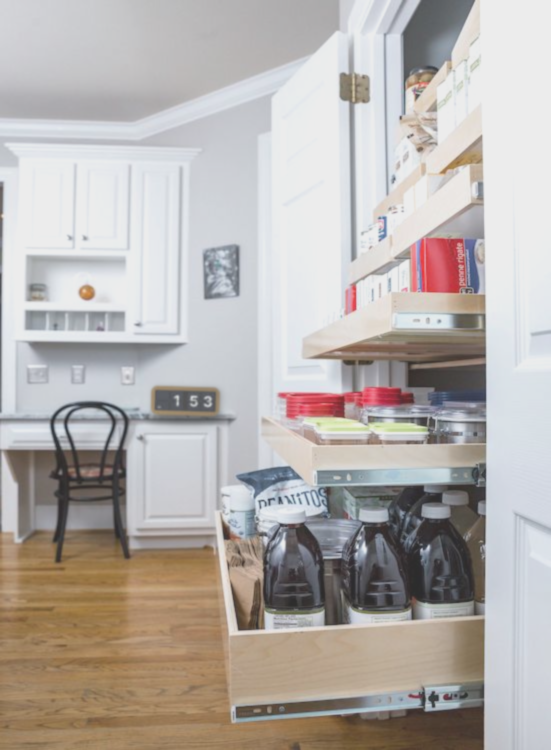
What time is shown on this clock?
1:53
